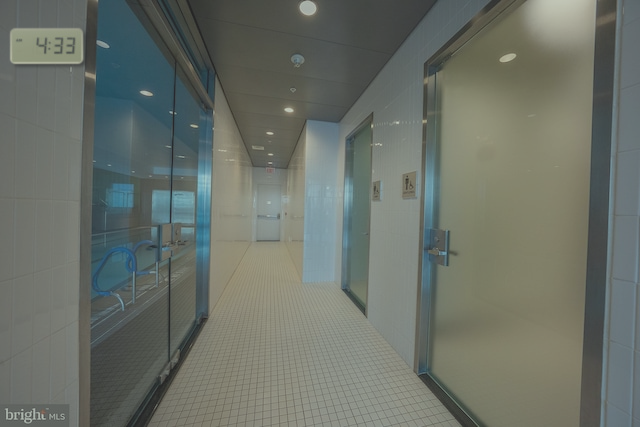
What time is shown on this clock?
4:33
